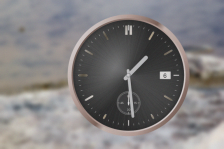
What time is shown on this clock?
1:29
